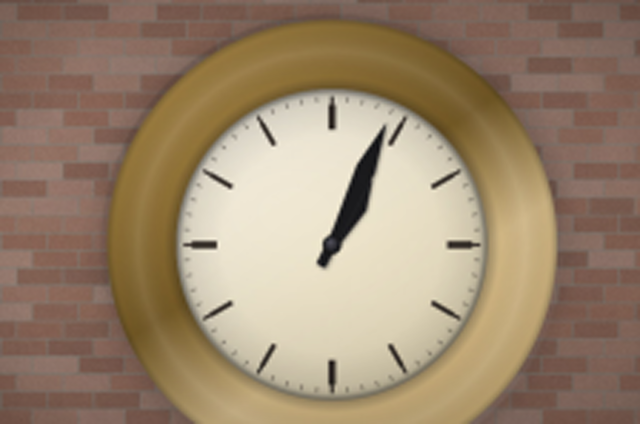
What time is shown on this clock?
1:04
